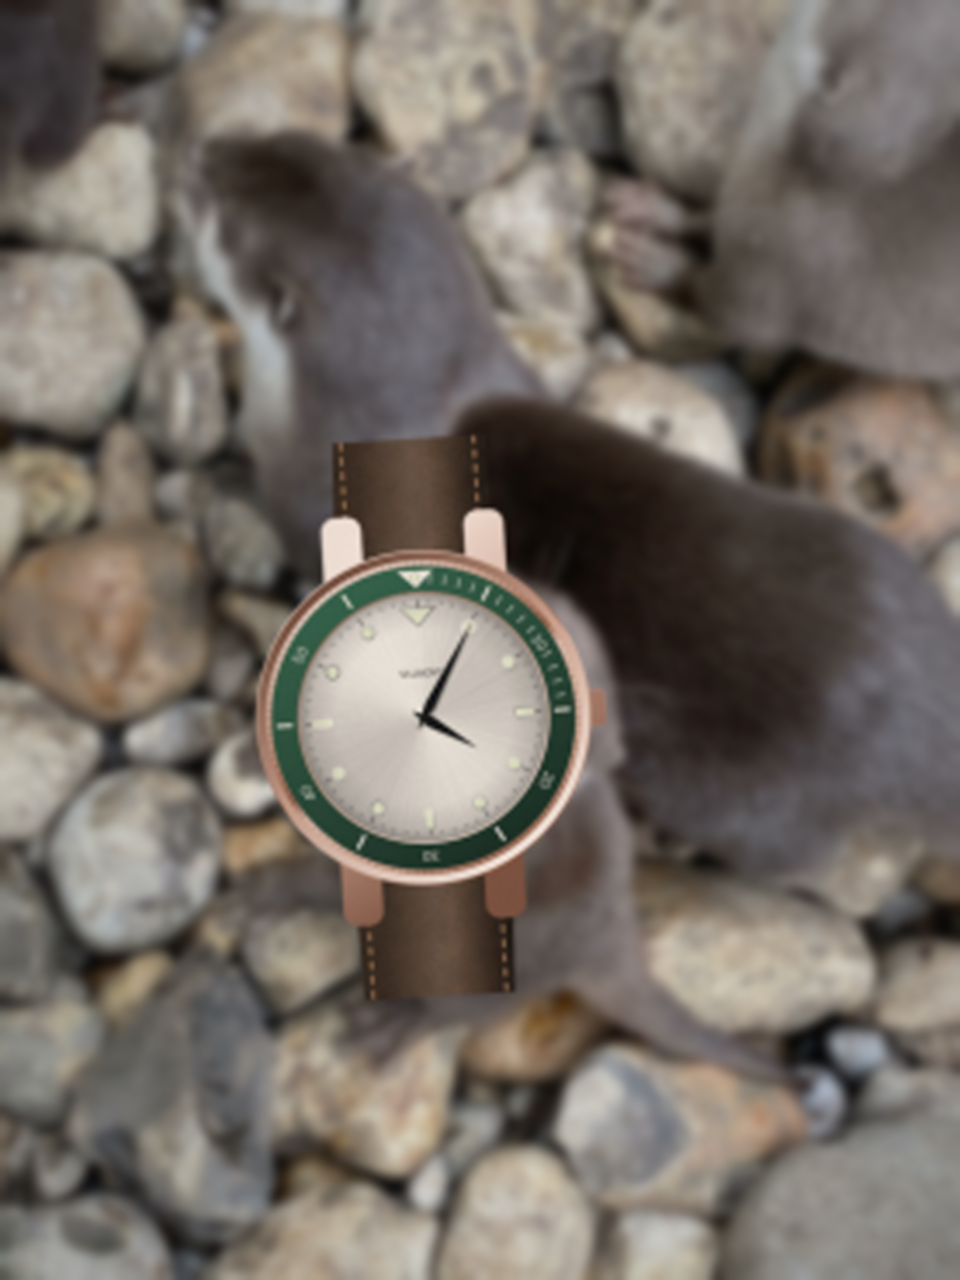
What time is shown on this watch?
4:05
